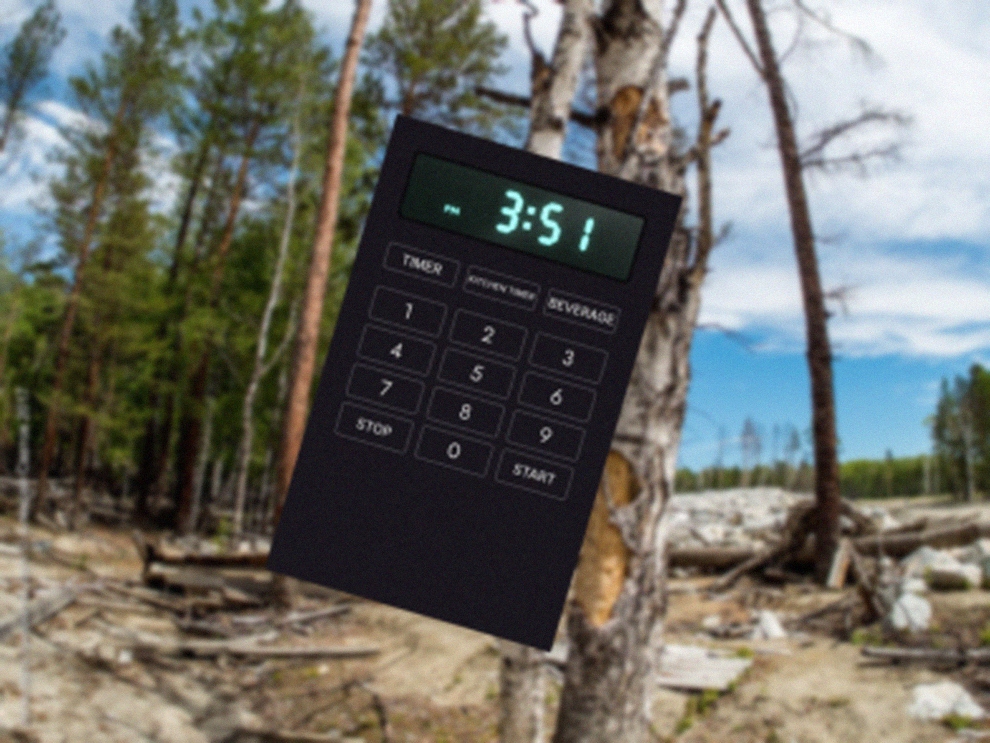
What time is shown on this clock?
3:51
